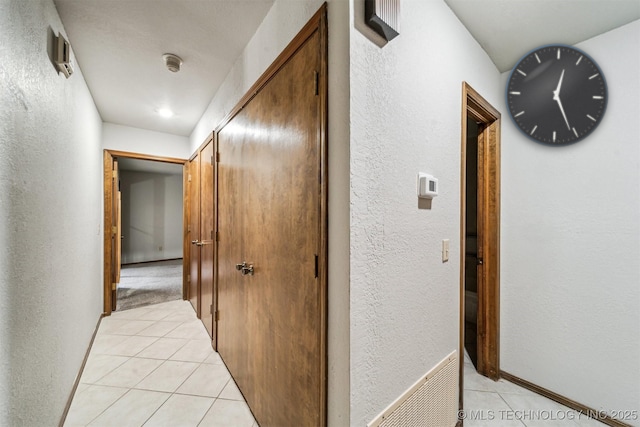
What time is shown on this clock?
12:26
